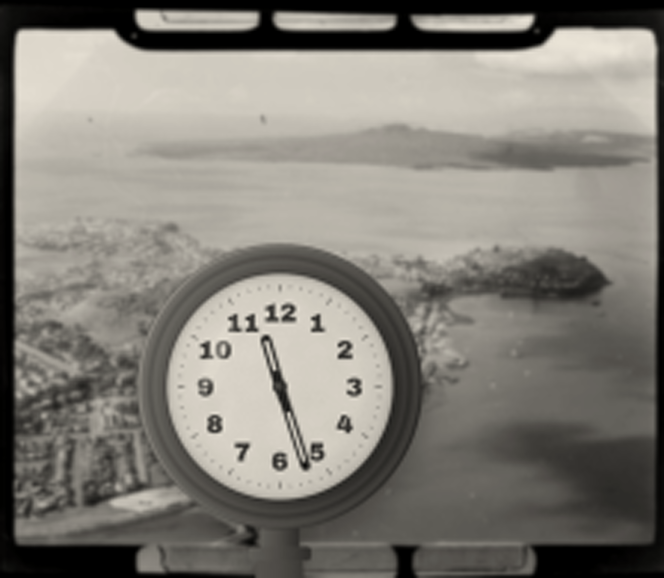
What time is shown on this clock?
11:27
